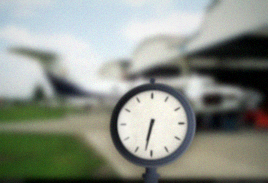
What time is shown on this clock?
6:32
